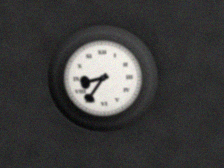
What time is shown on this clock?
8:36
